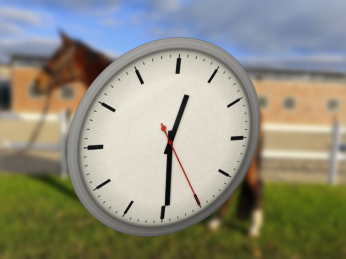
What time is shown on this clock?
12:29:25
